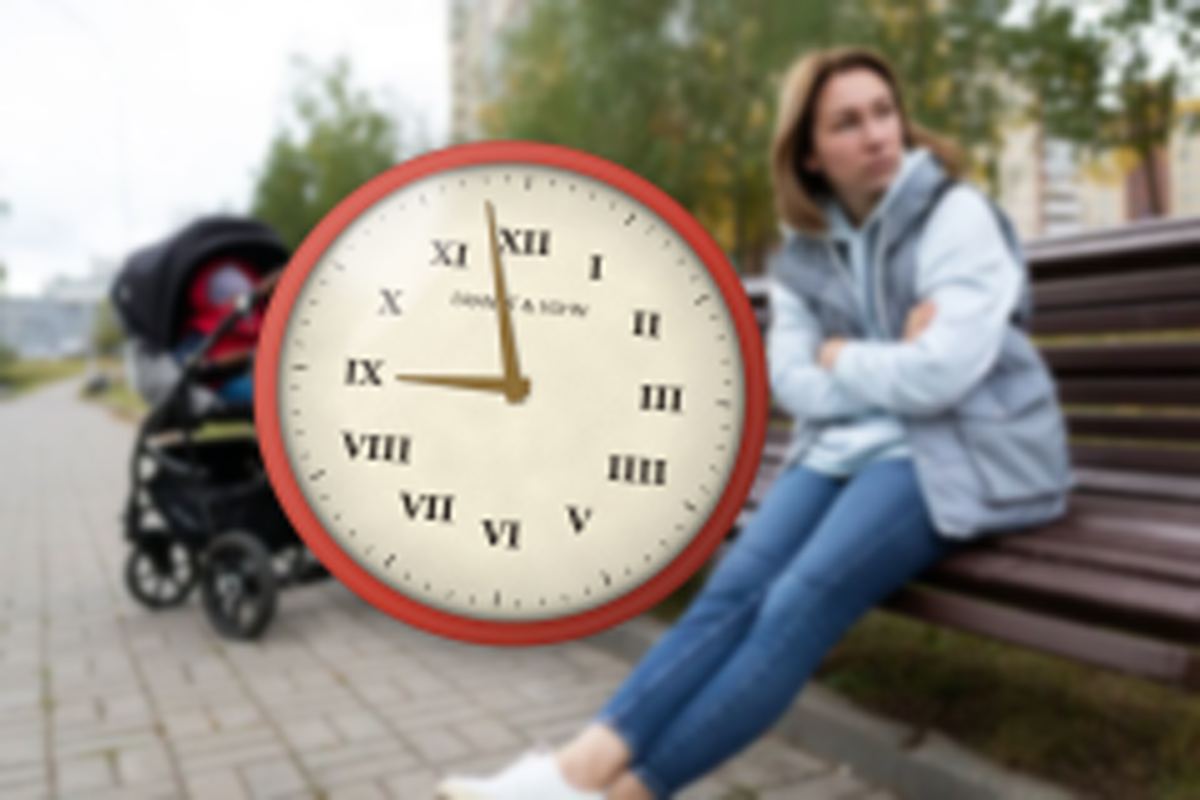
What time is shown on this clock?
8:58
